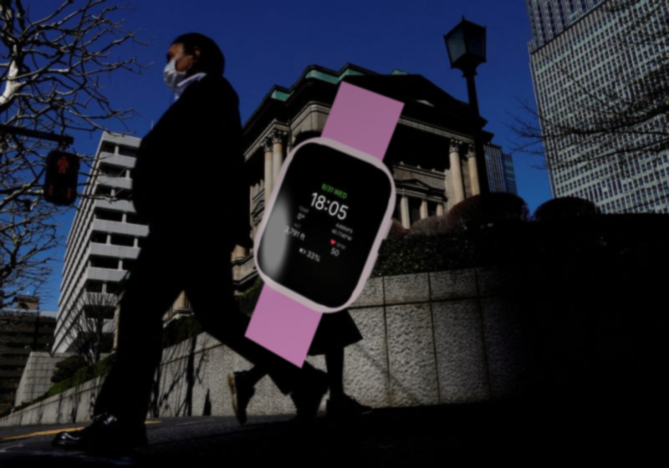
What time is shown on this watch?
18:05
